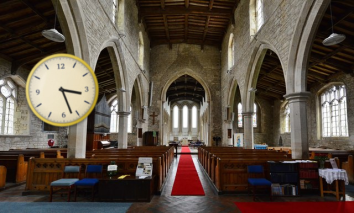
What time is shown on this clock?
3:27
